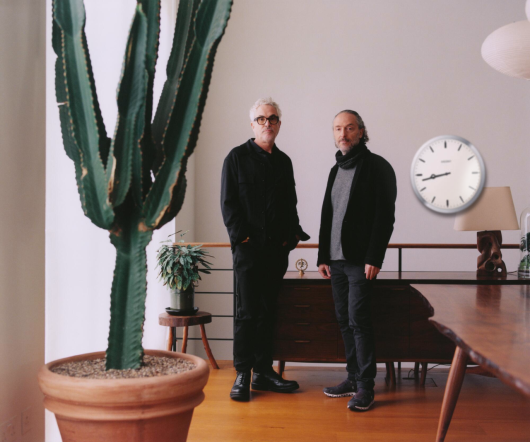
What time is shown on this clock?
8:43
